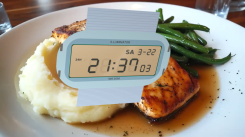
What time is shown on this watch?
21:37:03
